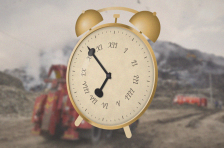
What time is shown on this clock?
6:52
